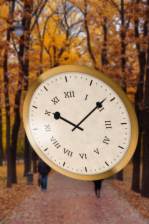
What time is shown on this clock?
10:09
